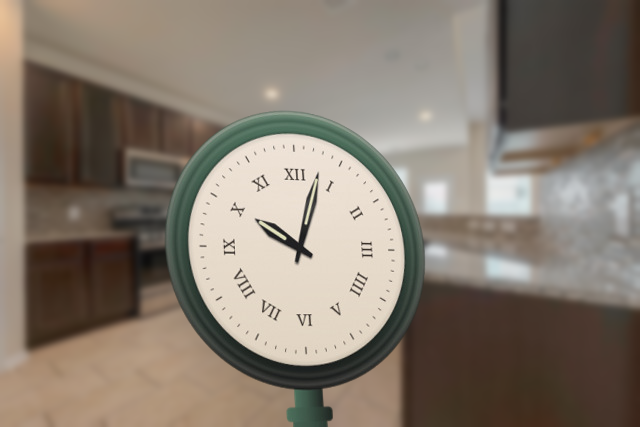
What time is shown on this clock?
10:03
